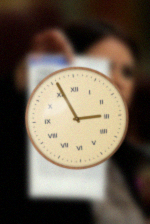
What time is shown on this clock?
2:56
